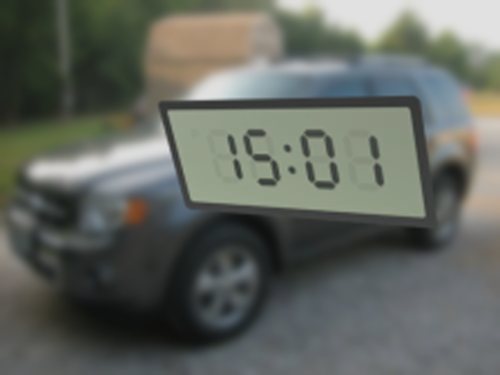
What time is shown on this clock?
15:01
